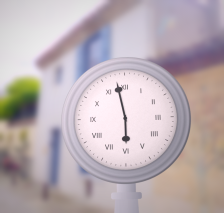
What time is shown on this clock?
5:58
